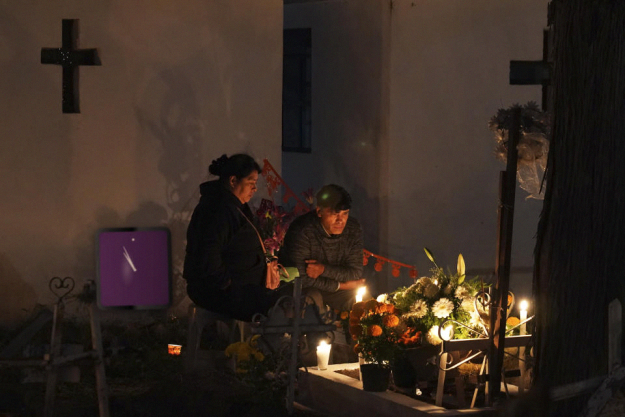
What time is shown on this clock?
10:56
